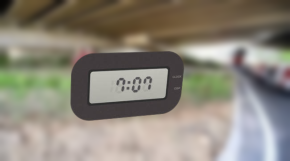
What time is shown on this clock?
7:07
